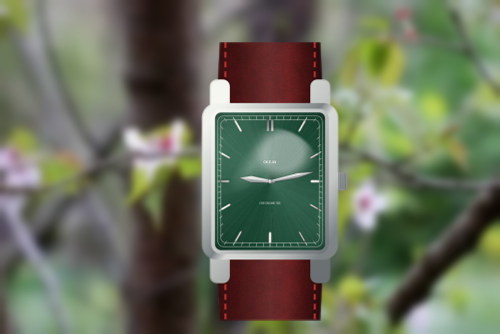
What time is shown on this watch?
9:13
